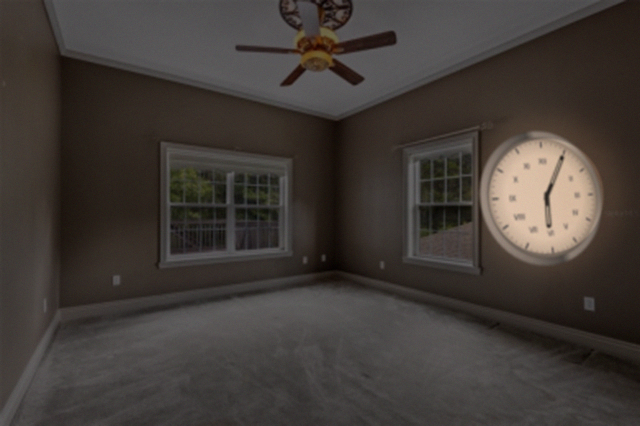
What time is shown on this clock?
6:05
